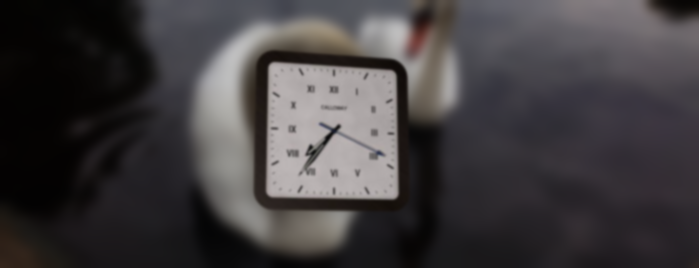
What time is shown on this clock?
7:36:19
